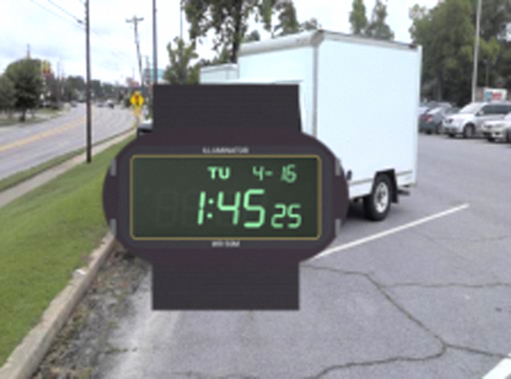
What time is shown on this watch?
1:45:25
